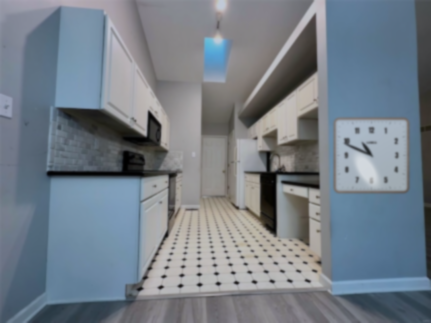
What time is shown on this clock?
10:49
